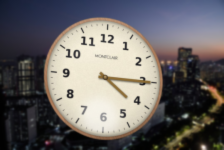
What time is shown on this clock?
4:15
